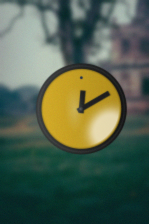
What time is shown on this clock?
12:10
